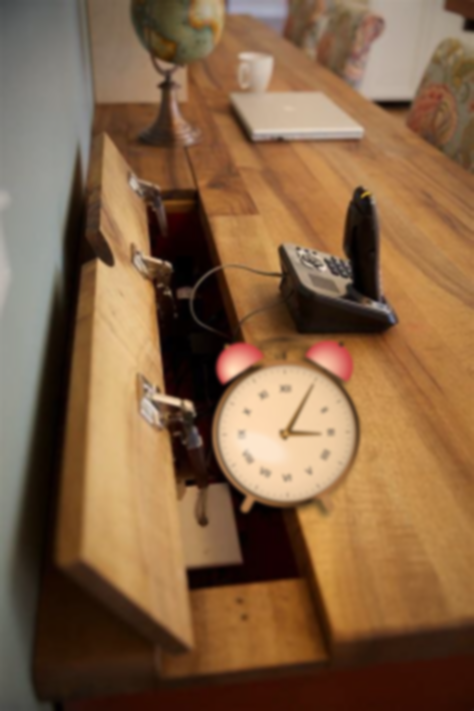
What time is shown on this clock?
3:05
